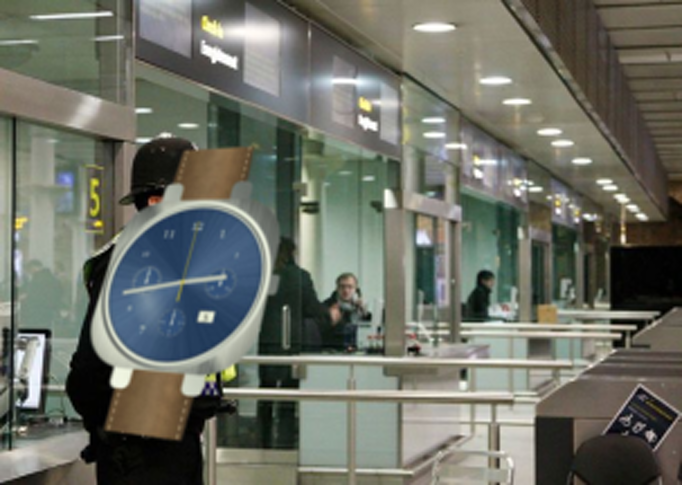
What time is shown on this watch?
2:43
